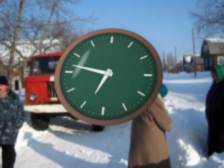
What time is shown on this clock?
6:47
